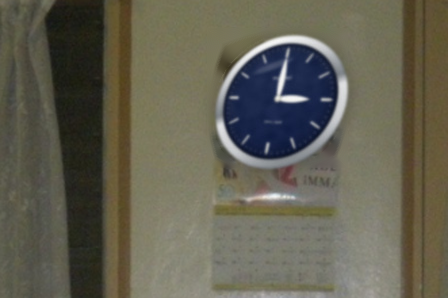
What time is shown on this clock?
3:00
